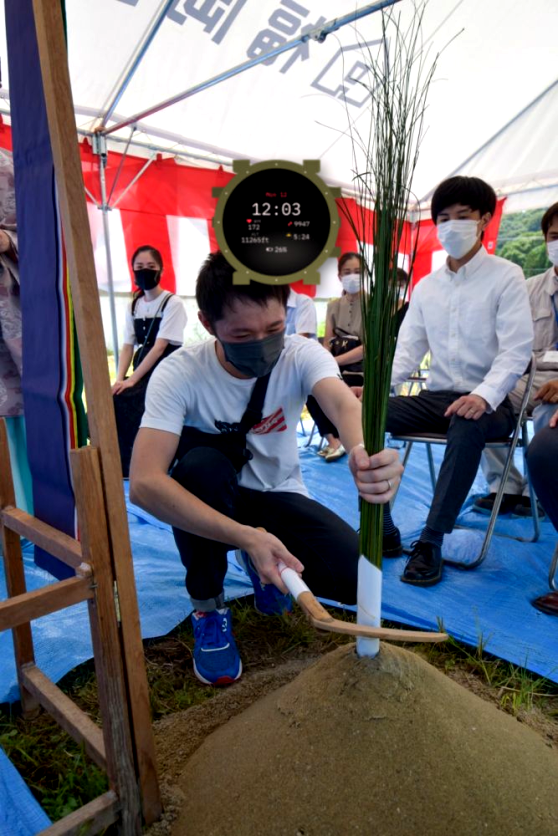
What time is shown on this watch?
12:03
